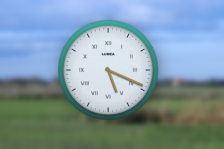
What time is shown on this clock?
5:19
